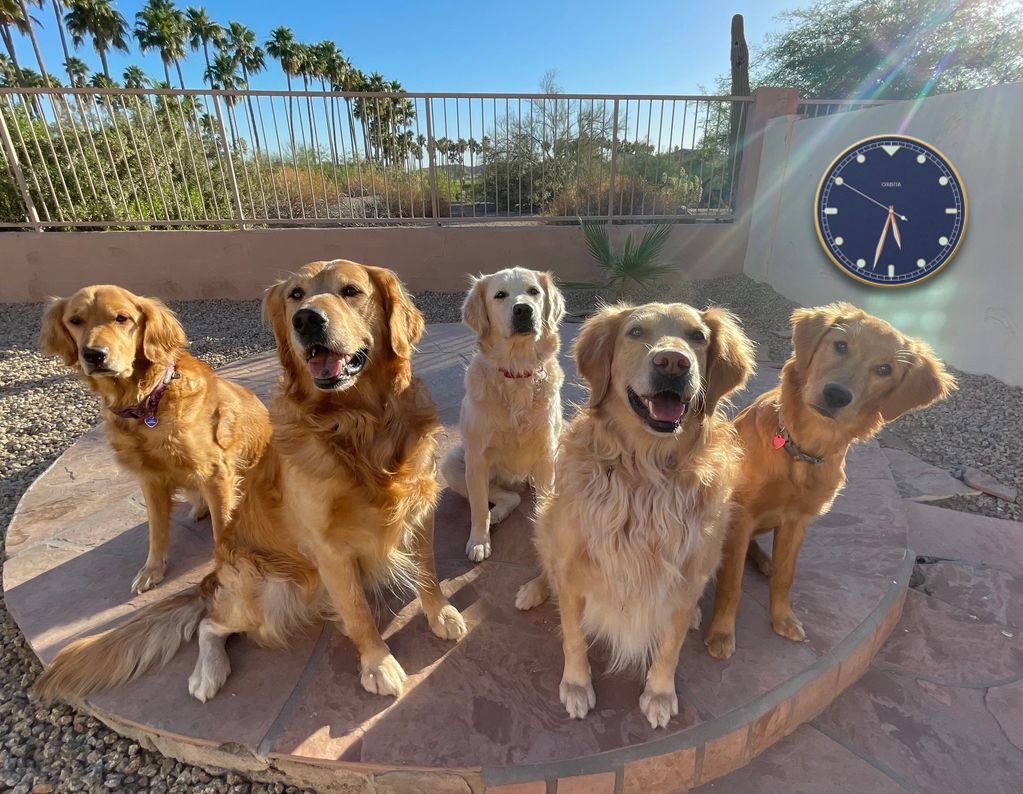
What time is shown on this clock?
5:32:50
